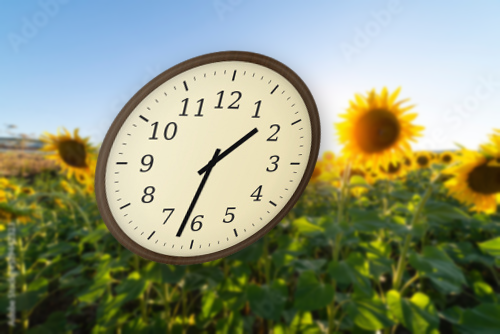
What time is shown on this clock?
1:32
